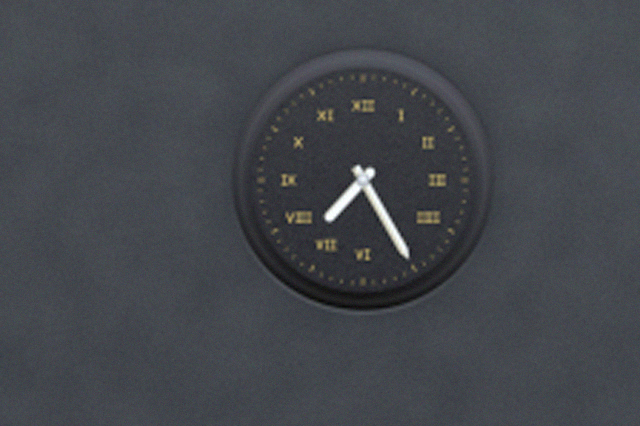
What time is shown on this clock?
7:25
